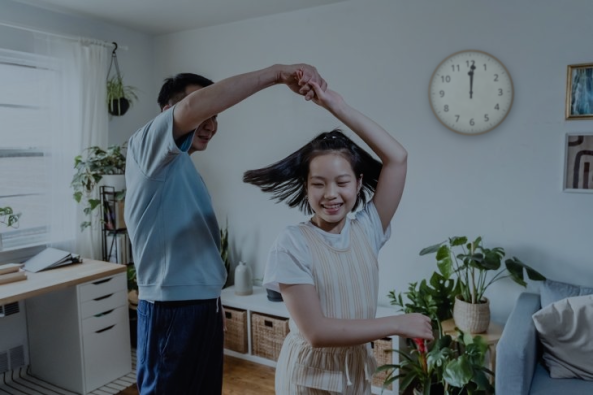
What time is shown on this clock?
12:01
